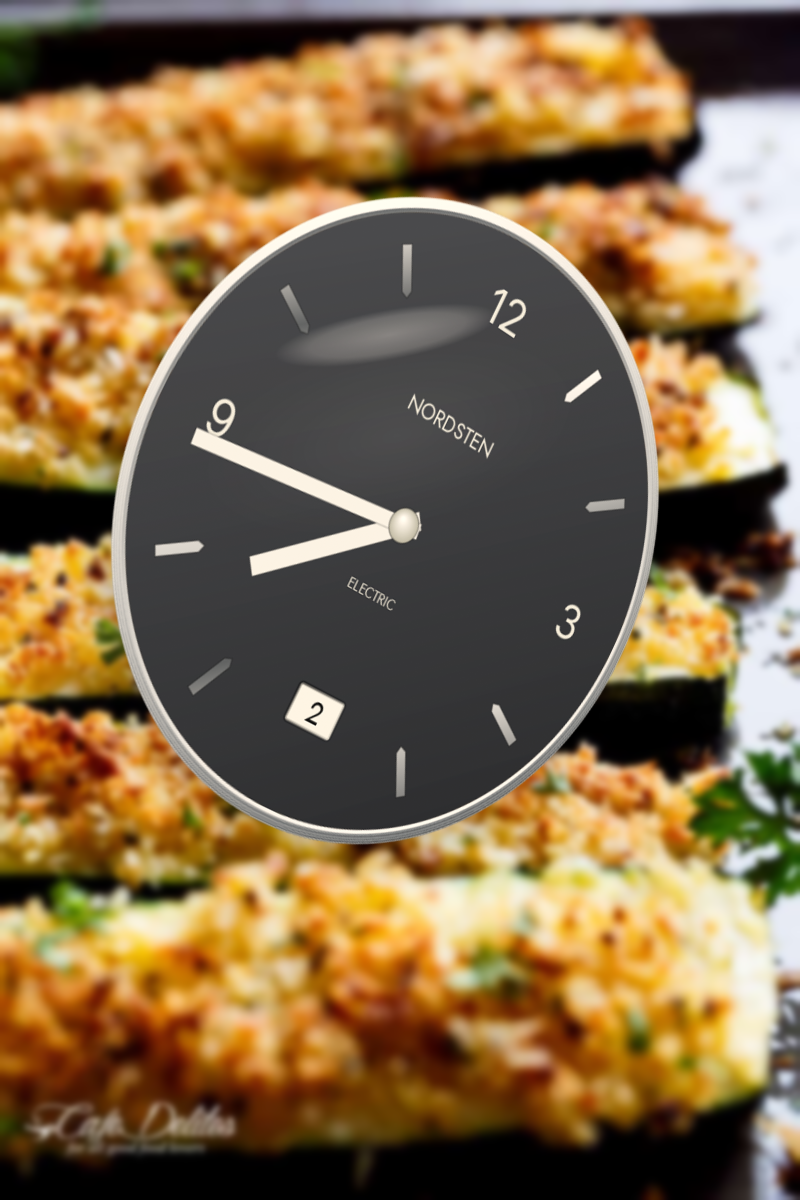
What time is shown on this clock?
7:44
